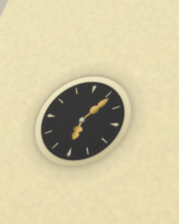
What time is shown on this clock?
6:06
